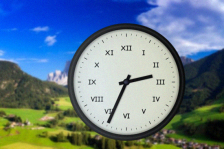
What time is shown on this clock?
2:34
